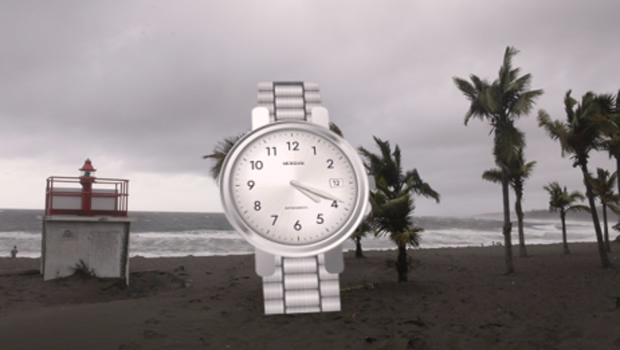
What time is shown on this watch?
4:19
